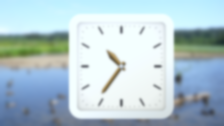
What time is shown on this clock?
10:36
